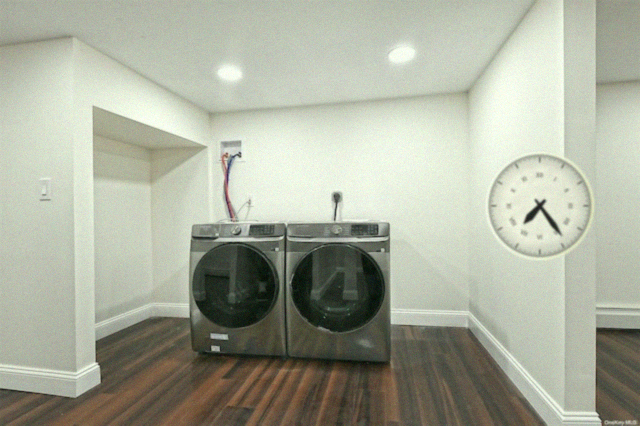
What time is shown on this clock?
7:24
